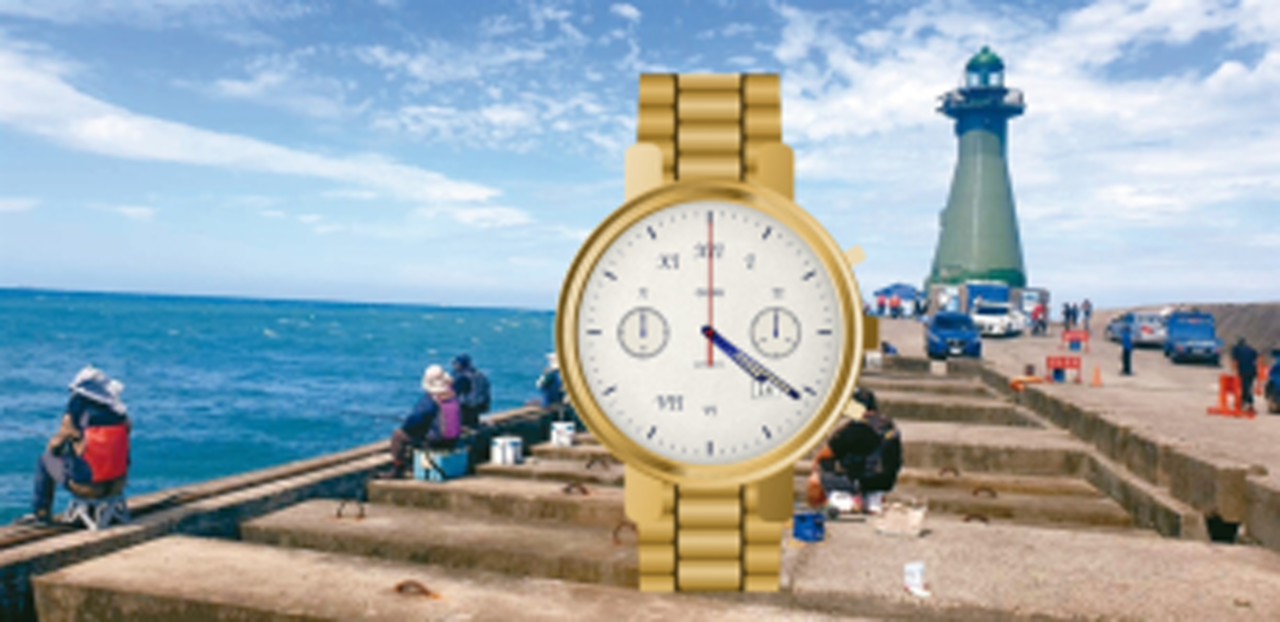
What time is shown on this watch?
4:21
